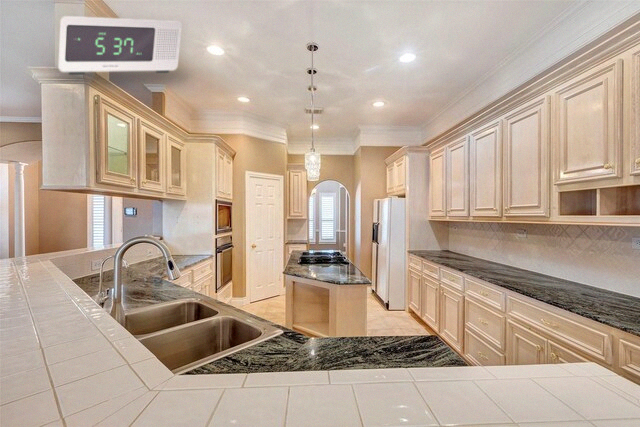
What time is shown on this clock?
5:37
